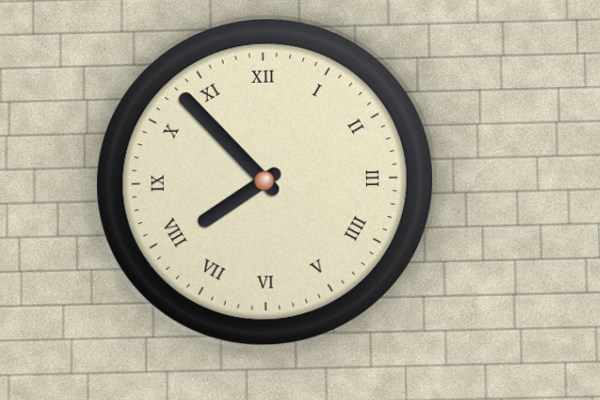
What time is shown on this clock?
7:53
